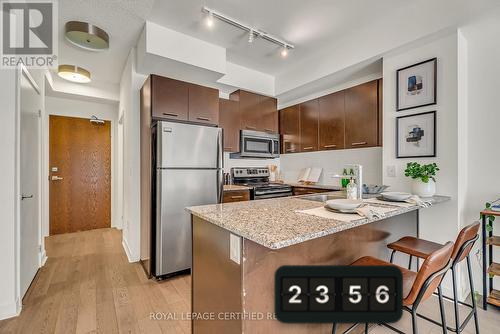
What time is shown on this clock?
23:56
